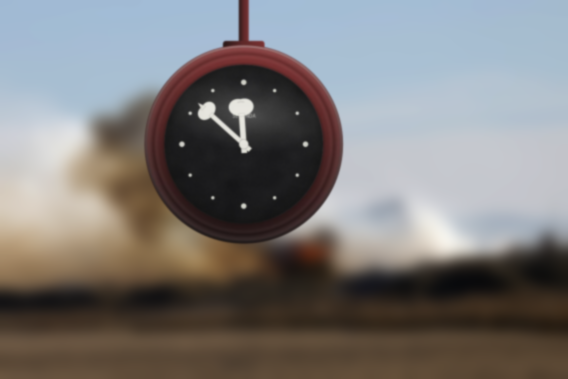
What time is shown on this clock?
11:52
